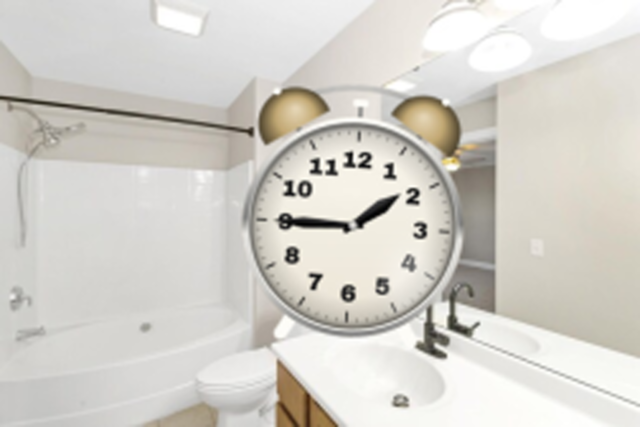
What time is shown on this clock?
1:45
